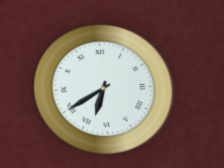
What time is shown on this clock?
6:40
